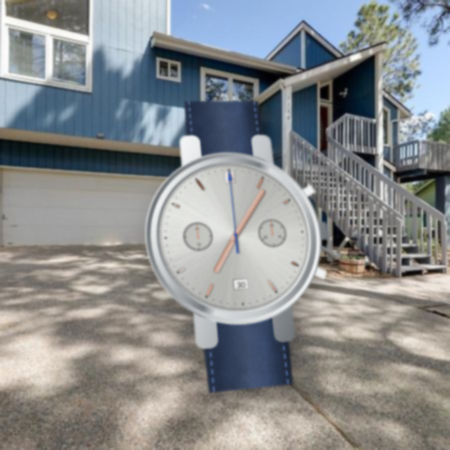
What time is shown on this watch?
7:06
